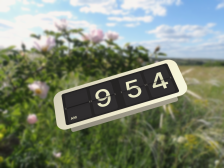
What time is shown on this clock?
9:54
